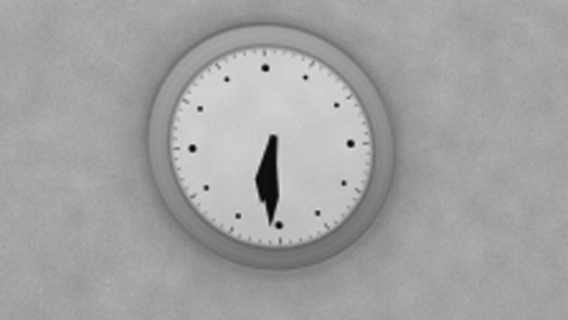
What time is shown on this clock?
6:31
